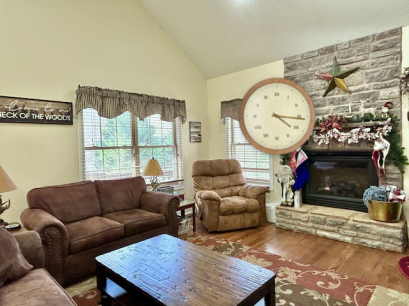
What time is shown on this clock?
4:16
